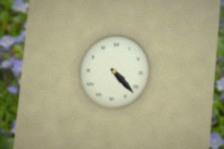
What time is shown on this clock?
4:22
